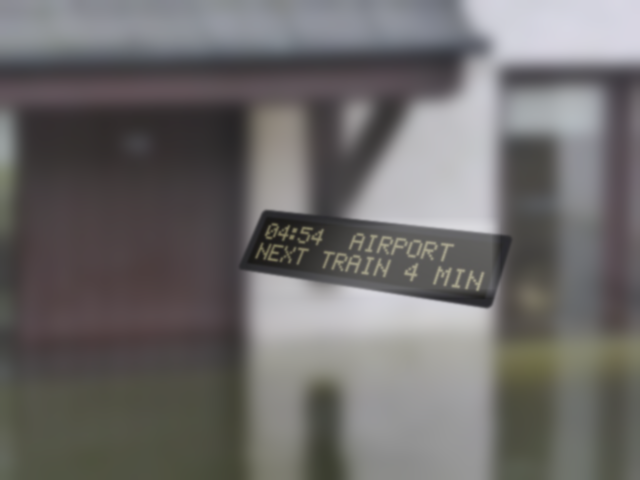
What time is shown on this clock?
4:54
